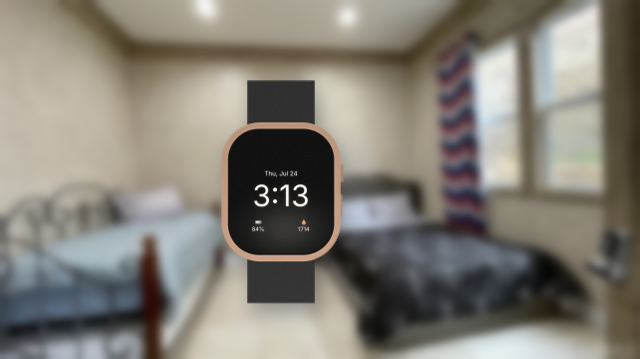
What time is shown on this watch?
3:13
